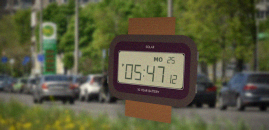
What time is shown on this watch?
5:47:12
